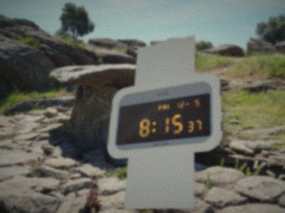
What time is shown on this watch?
8:15
